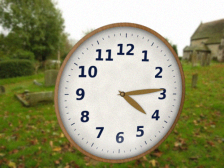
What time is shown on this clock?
4:14
